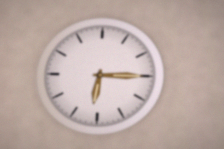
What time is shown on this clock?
6:15
